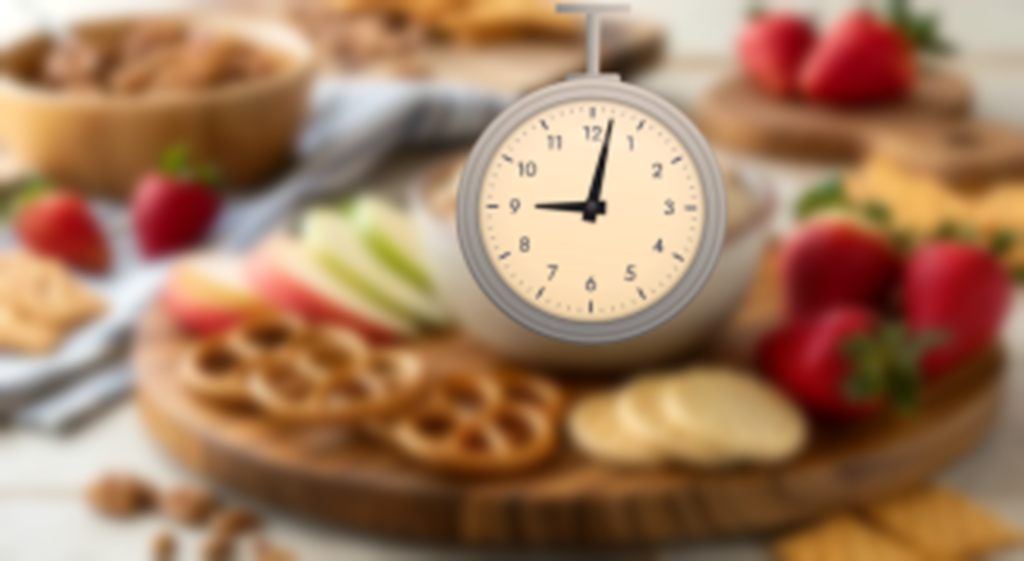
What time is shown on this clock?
9:02
